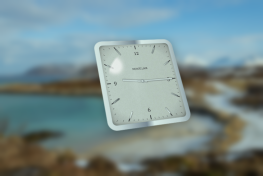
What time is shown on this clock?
9:15
